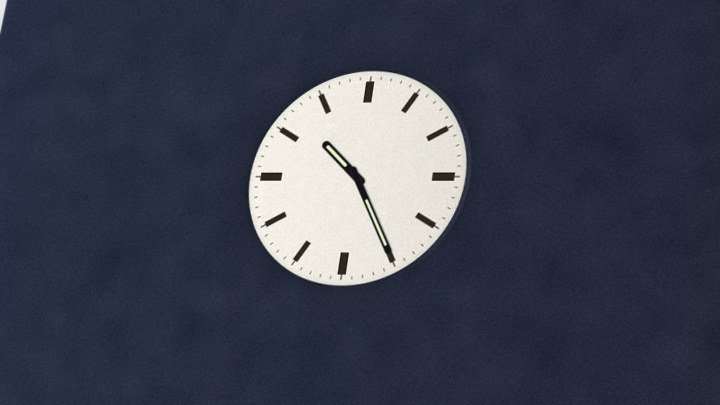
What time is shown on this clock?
10:25
